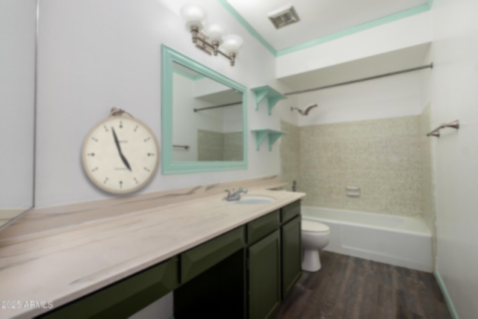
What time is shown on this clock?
4:57
